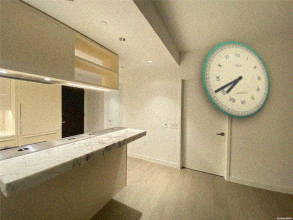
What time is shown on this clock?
7:41
